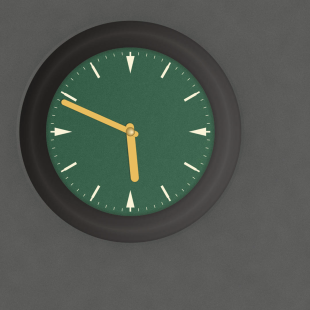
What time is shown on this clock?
5:49
